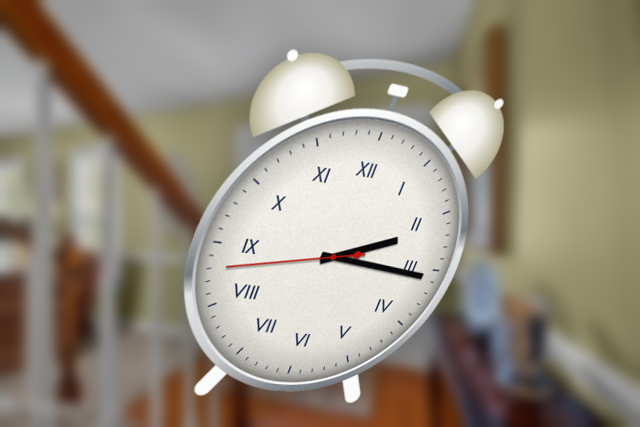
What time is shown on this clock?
2:15:43
